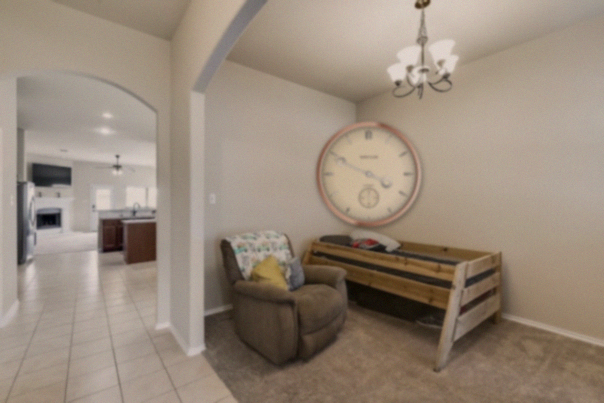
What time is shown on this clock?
3:49
